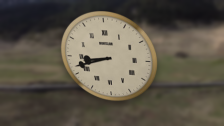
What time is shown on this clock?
8:42
